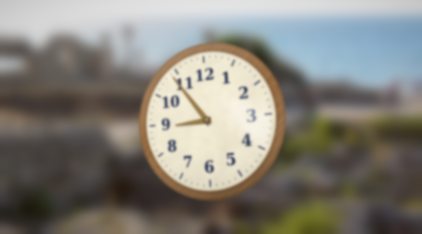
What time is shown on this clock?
8:54
